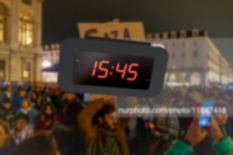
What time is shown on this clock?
15:45
